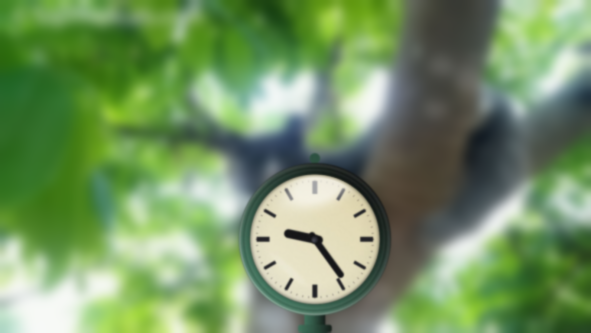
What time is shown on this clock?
9:24
